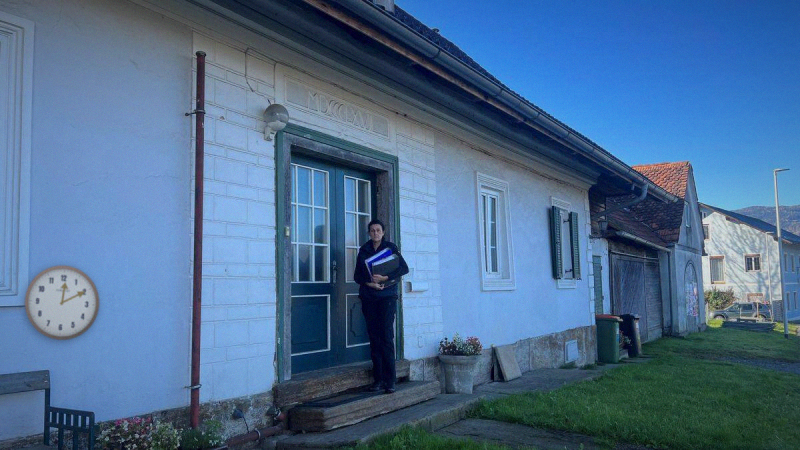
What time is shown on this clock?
12:10
